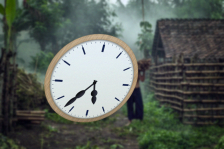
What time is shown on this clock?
5:37
